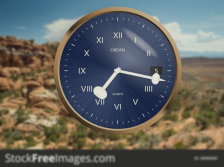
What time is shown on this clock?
7:17
